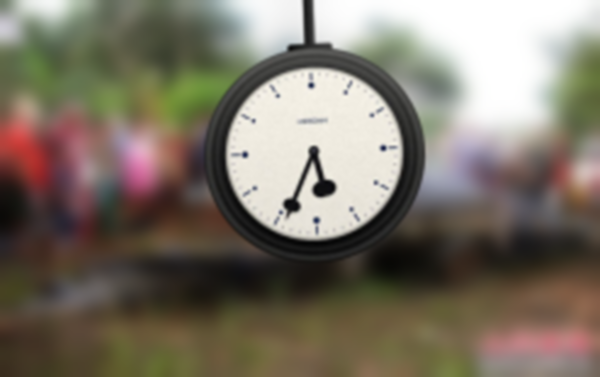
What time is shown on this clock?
5:34
